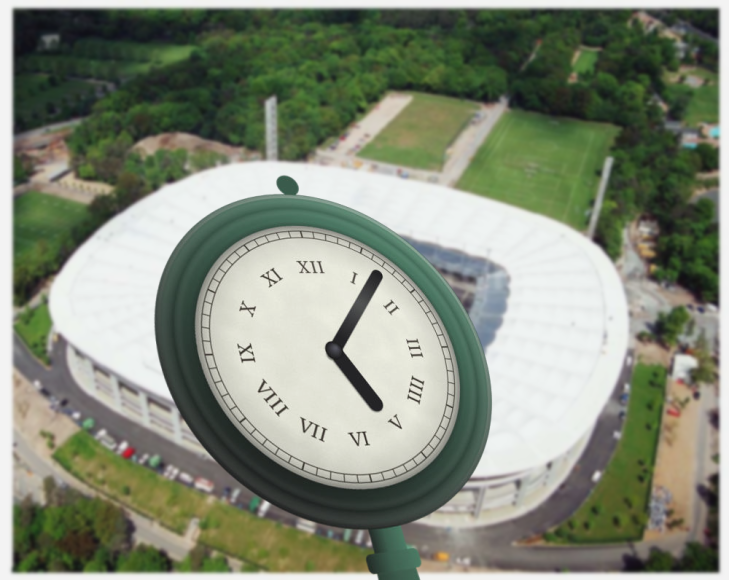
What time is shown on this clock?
5:07
